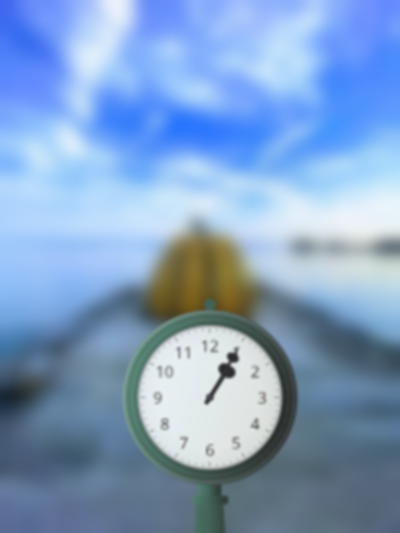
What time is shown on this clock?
1:05
